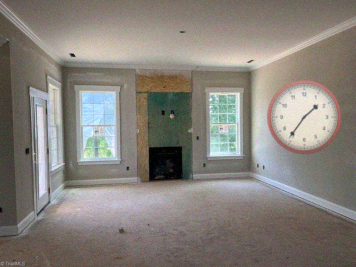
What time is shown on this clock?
1:36
